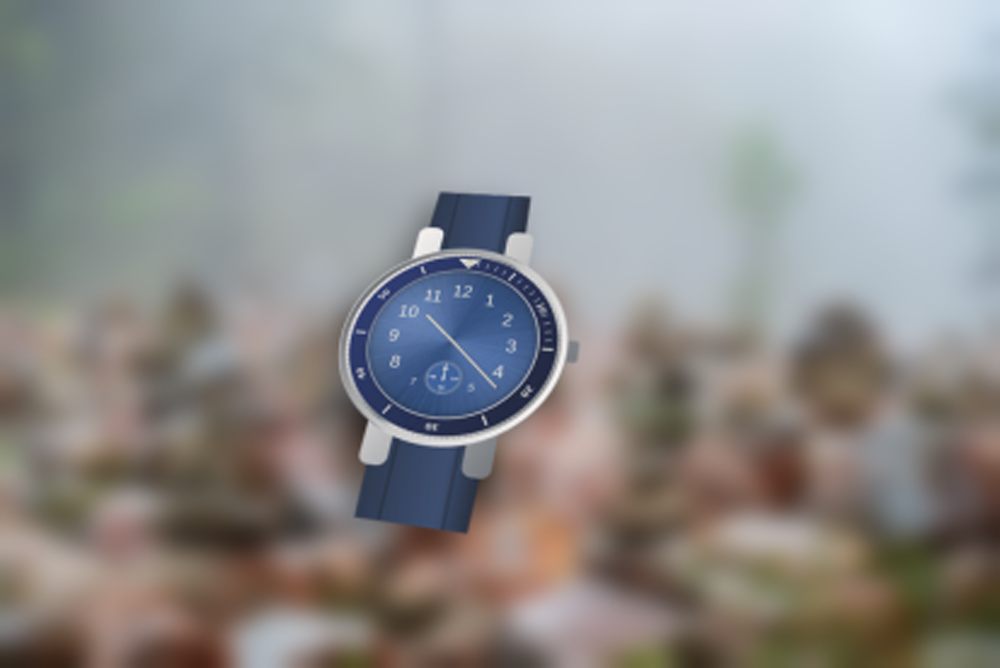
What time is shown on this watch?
10:22
